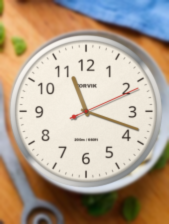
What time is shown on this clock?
11:18:11
